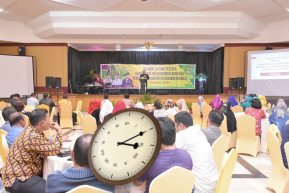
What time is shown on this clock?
3:10
